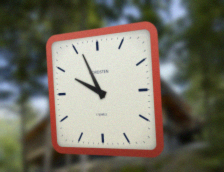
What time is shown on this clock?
9:56
